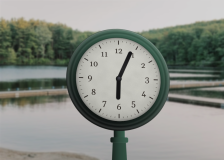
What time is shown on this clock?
6:04
